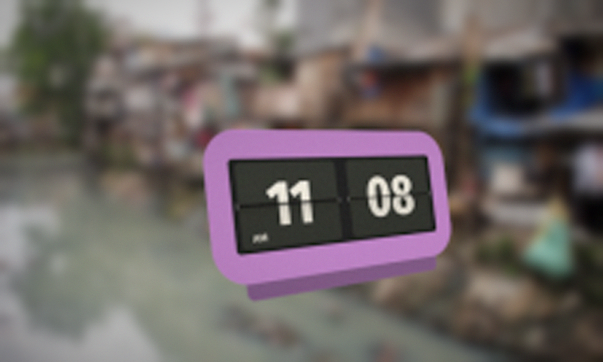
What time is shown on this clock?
11:08
